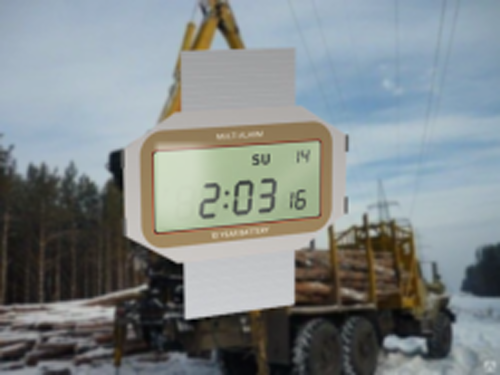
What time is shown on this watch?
2:03:16
